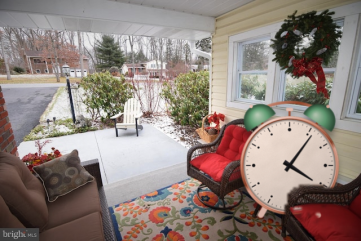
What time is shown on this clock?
4:06
